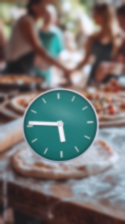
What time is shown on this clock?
5:46
